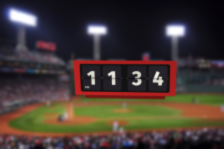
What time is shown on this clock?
11:34
